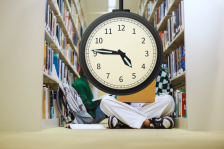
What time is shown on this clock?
4:46
